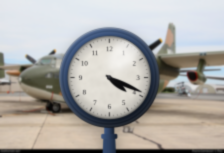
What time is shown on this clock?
4:19
